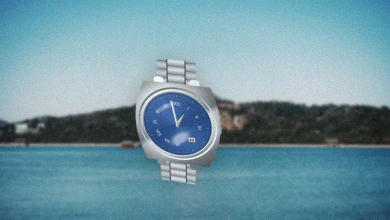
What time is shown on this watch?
12:58
